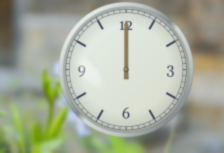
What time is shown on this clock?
12:00
